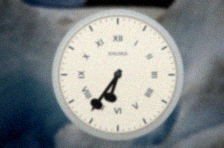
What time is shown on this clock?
6:36
